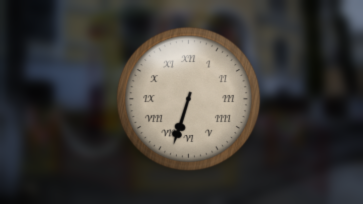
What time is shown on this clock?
6:33
